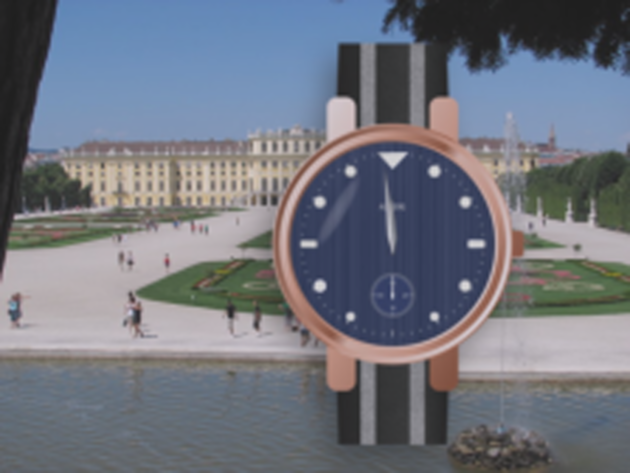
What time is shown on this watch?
11:59
